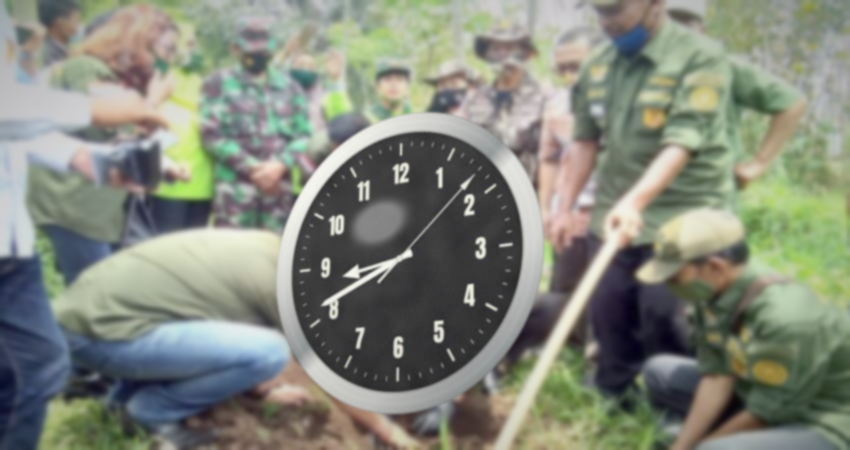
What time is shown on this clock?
8:41:08
